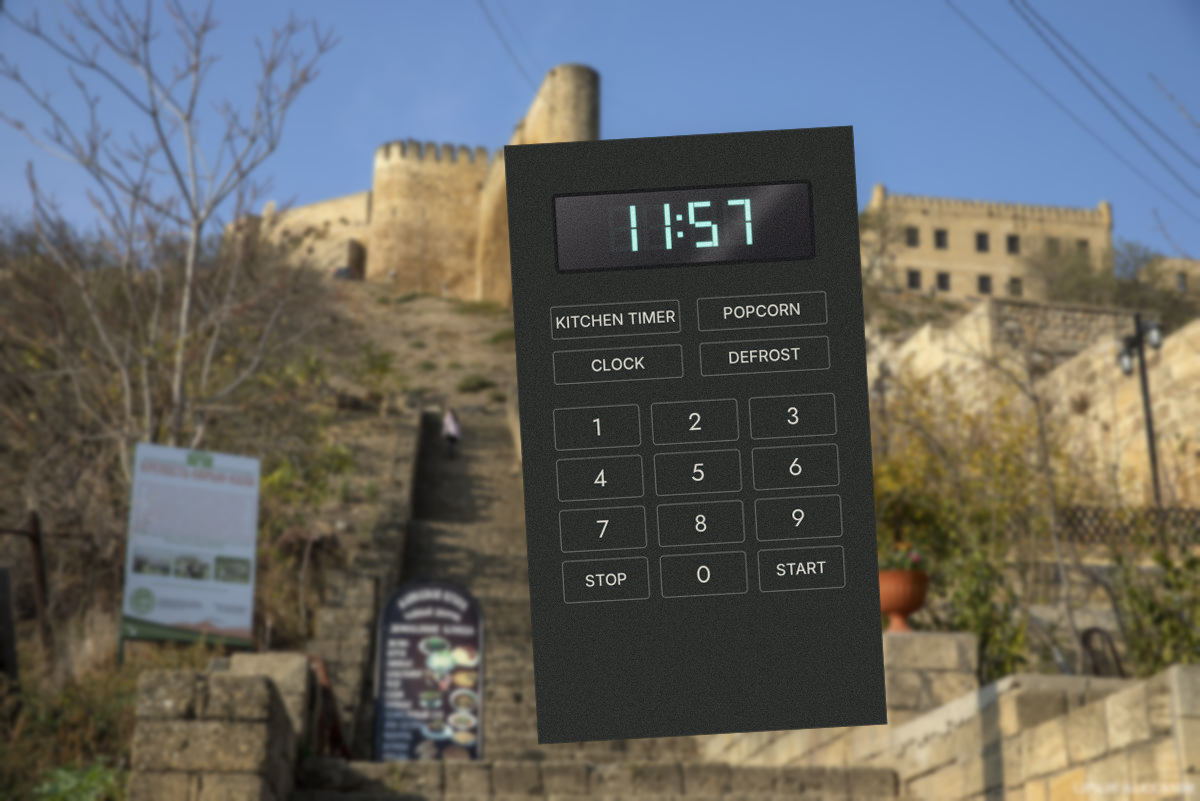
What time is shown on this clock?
11:57
